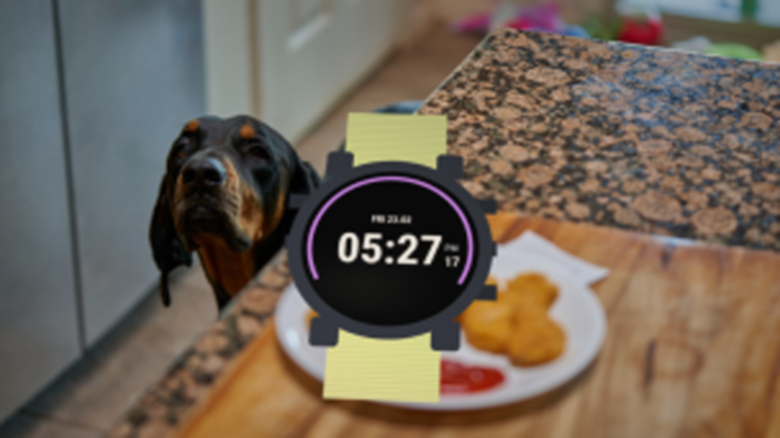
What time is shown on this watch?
5:27
